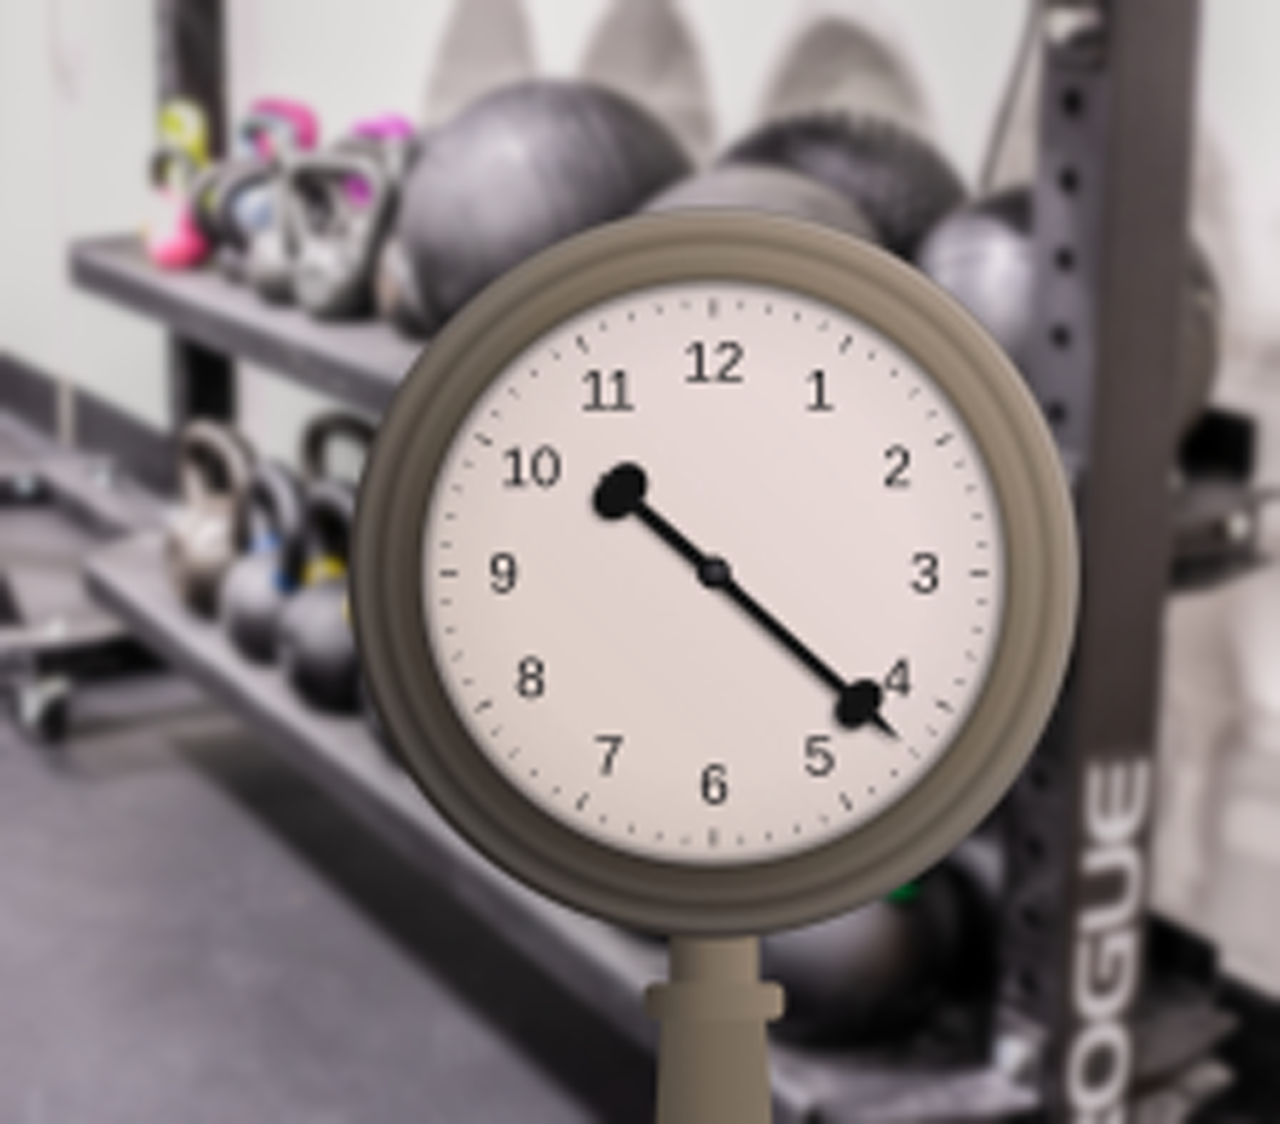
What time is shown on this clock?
10:22
